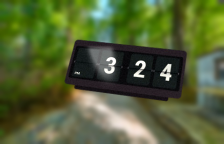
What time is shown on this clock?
3:24
